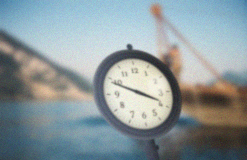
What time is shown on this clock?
3:49
